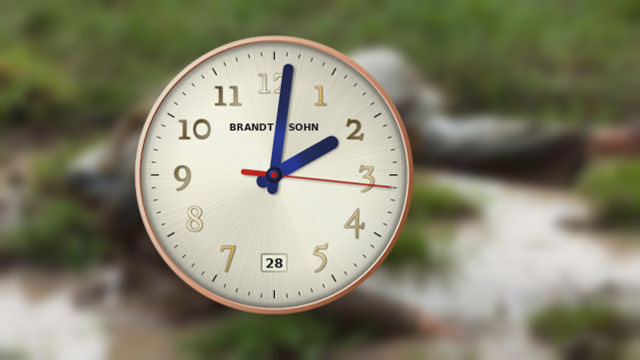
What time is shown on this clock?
2:01:16
